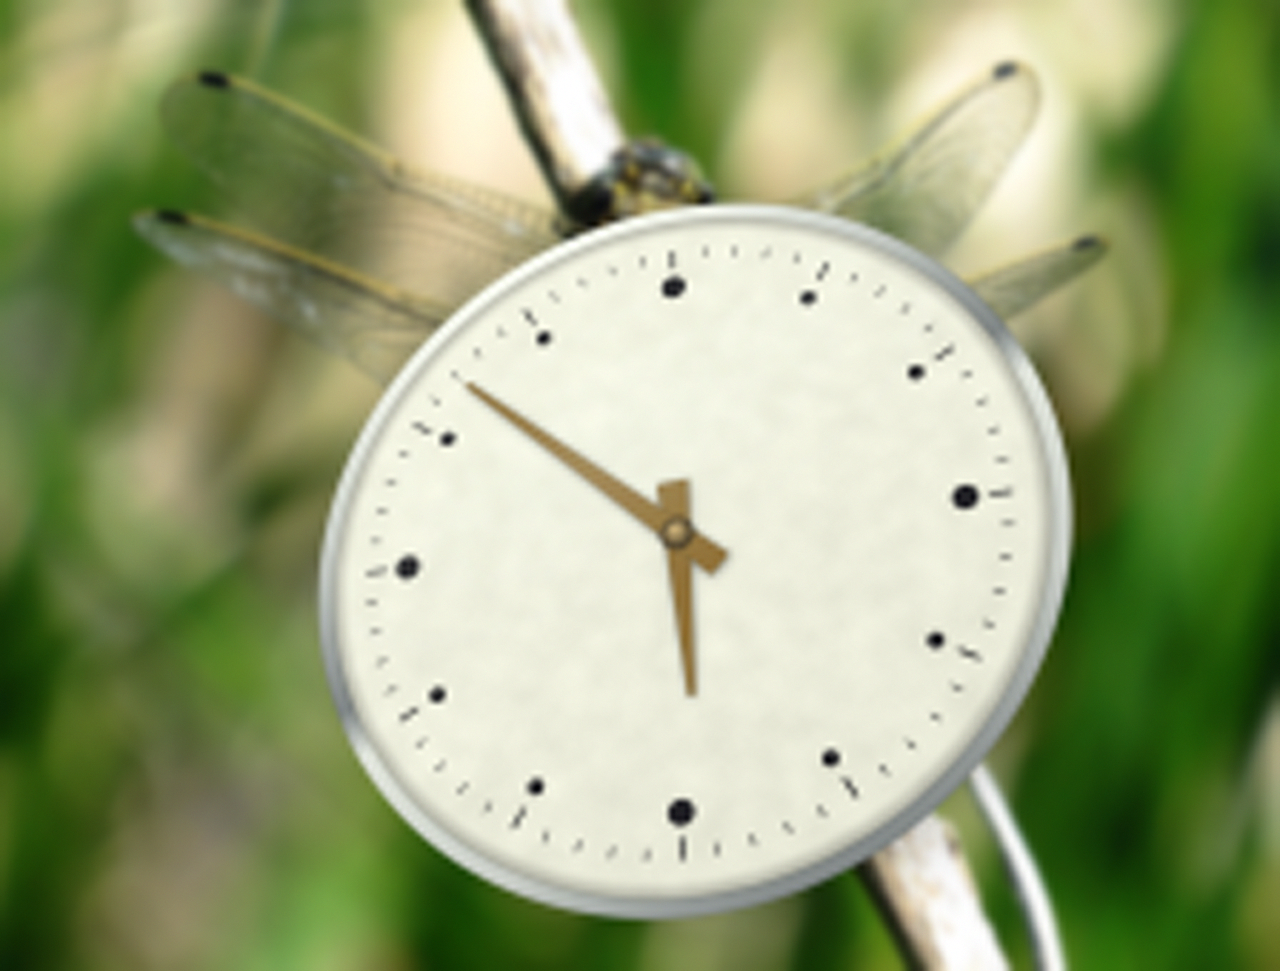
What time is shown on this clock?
5:52
